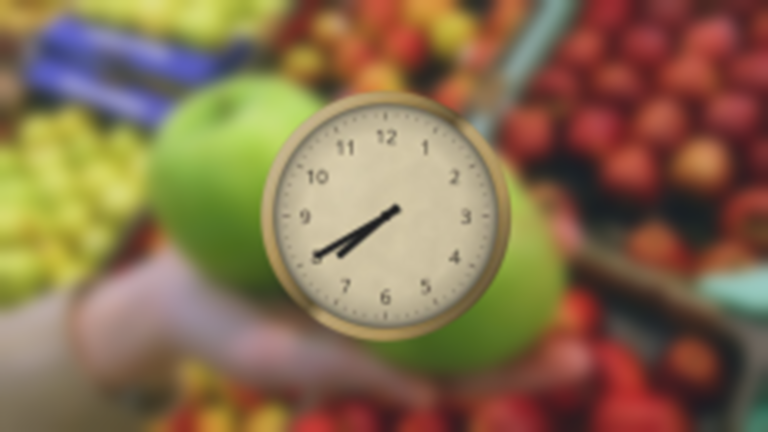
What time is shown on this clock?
7:40
